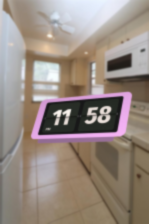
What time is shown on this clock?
11:58
